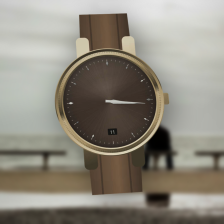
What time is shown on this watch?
3:16
